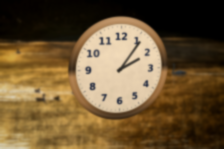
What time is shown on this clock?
2:06
